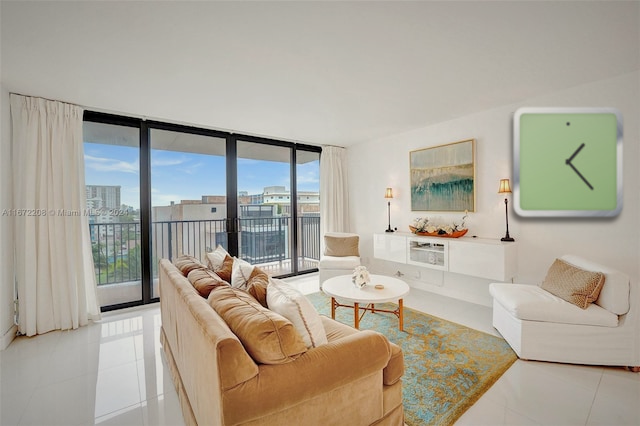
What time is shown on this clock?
1:23
